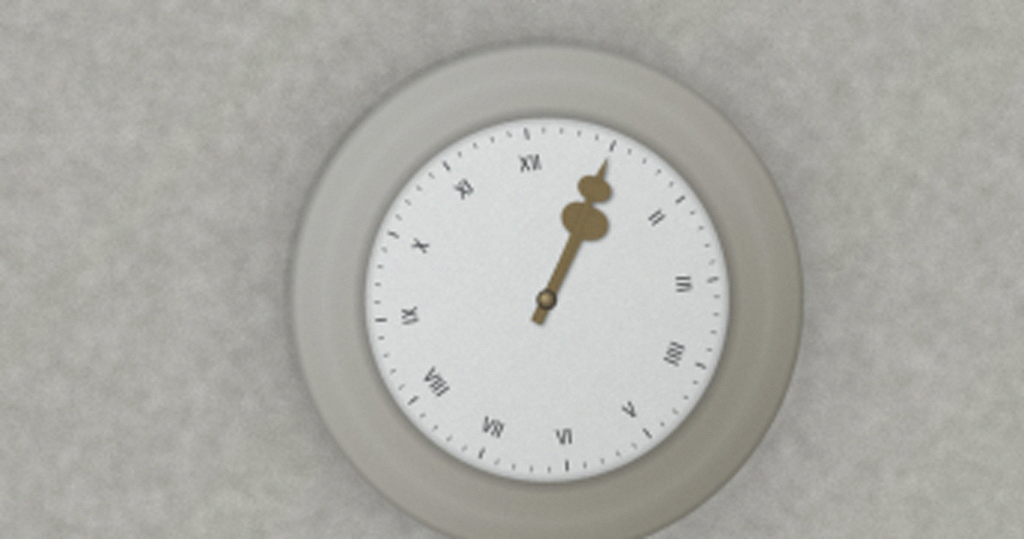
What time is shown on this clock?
1:05
